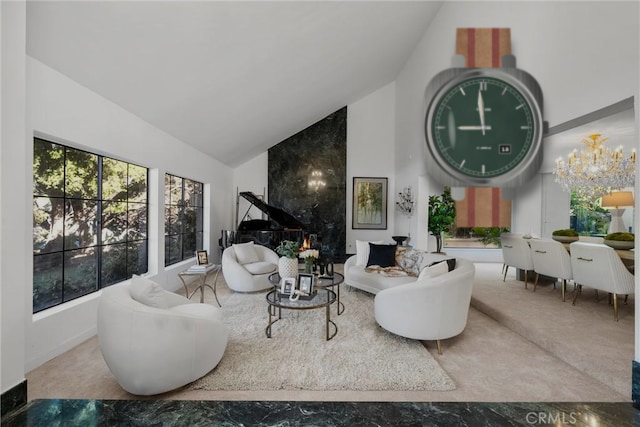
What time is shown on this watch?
8:59
